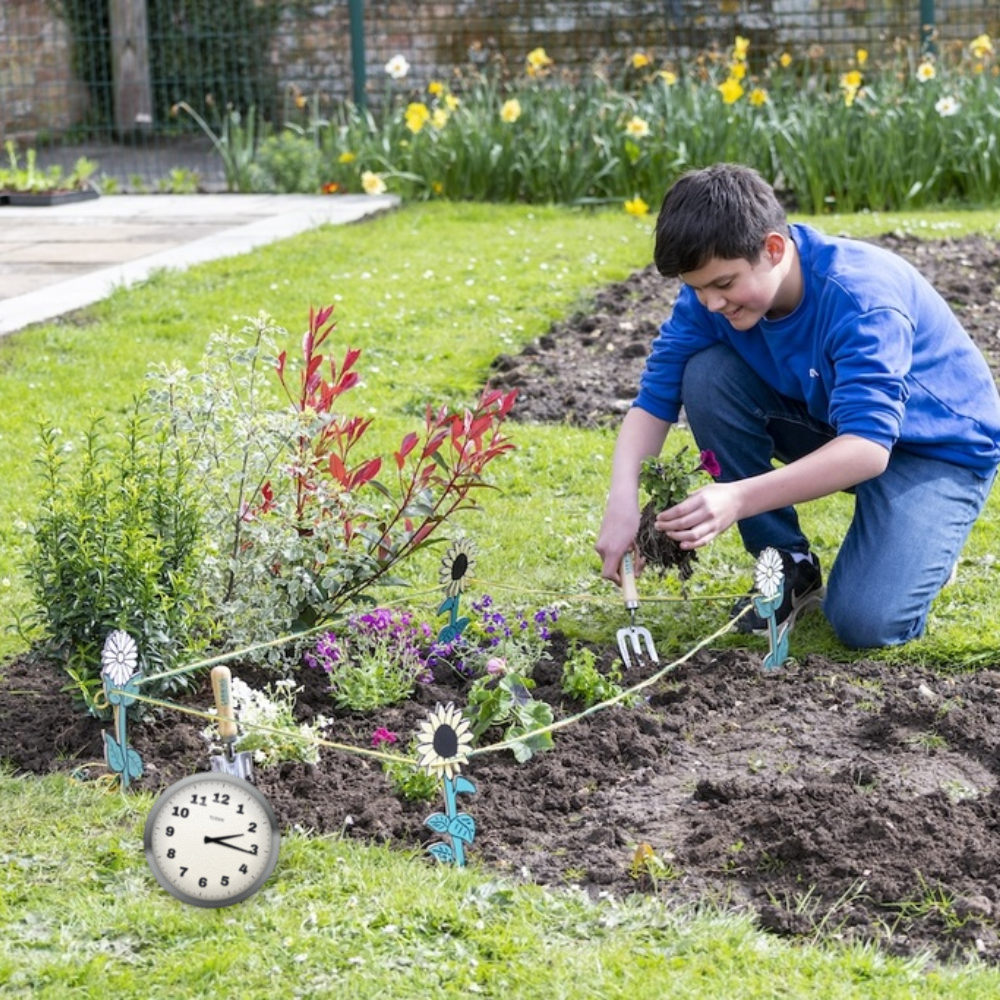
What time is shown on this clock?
2:16
